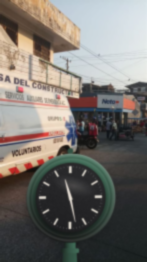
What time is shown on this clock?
11:28
